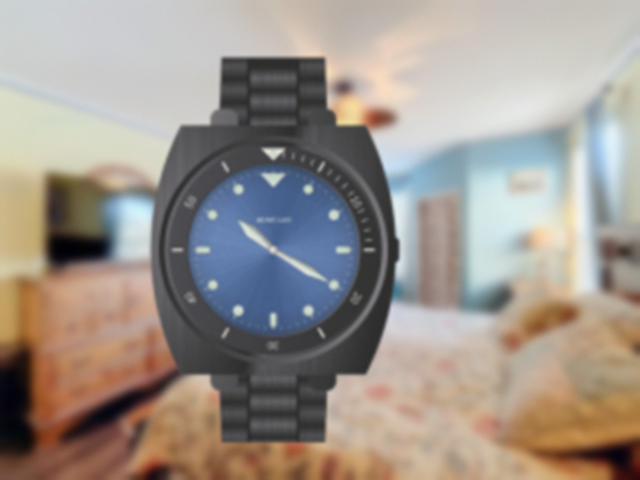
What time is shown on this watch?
10:20
